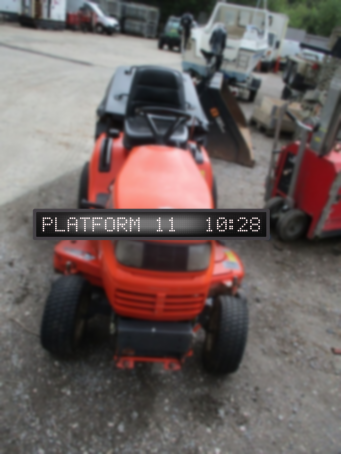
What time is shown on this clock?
10:28
